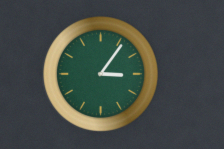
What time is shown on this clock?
3:06
